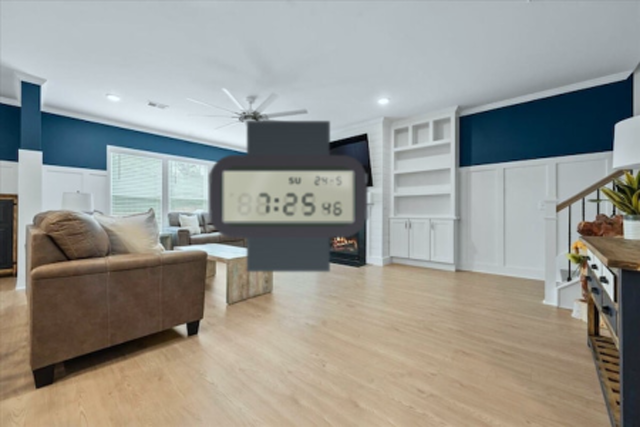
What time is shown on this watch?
7:25:46
